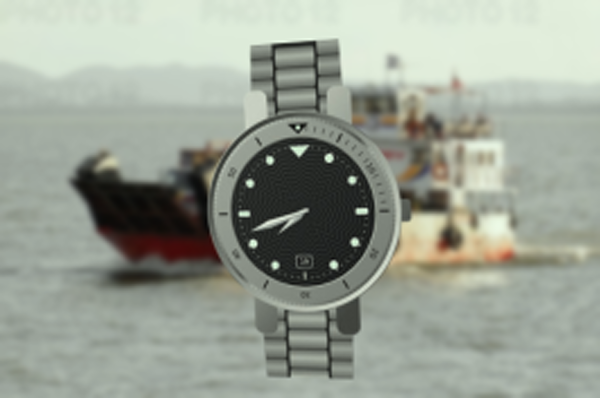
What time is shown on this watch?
7:42
